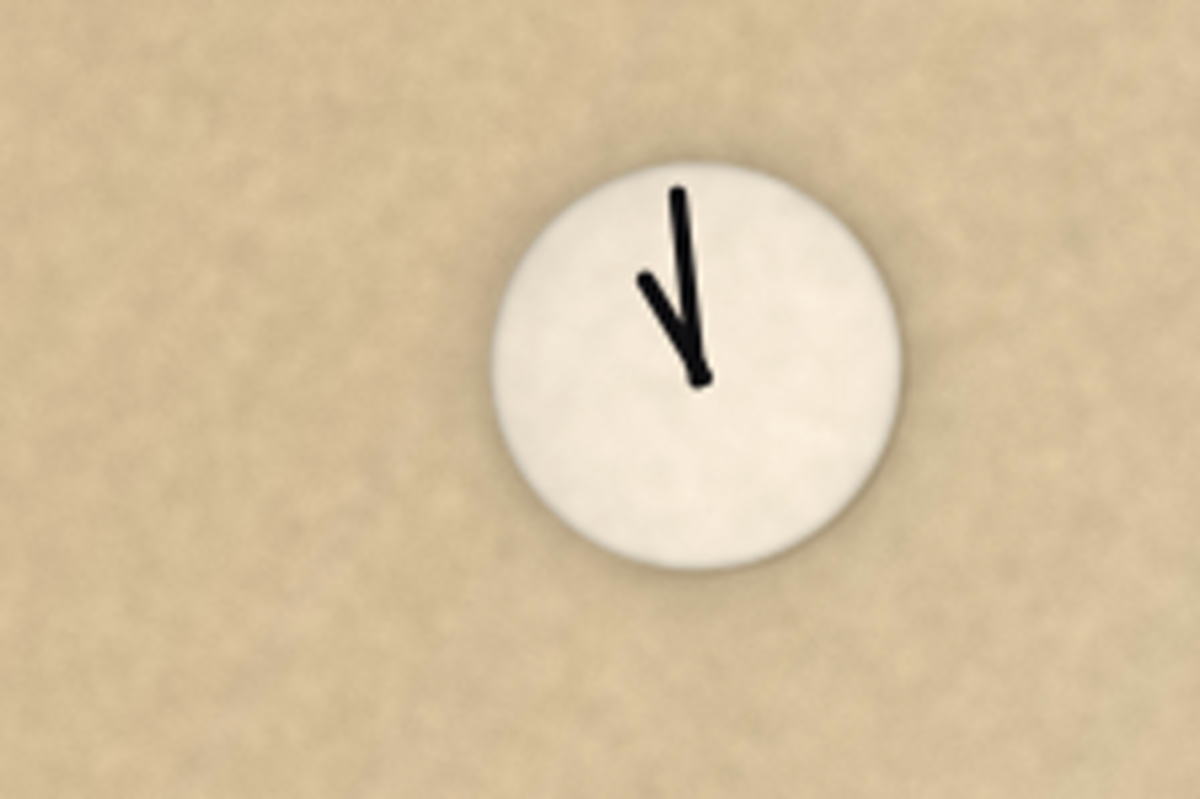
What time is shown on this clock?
10:59
